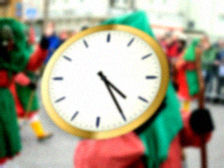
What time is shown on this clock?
4:25
